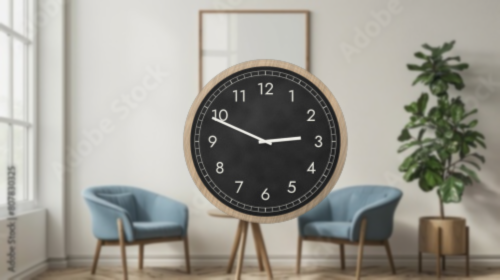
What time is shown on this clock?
2:49
